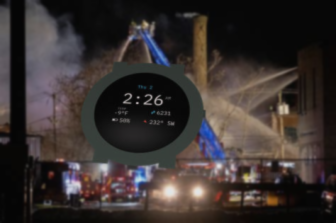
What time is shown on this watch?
2:26
